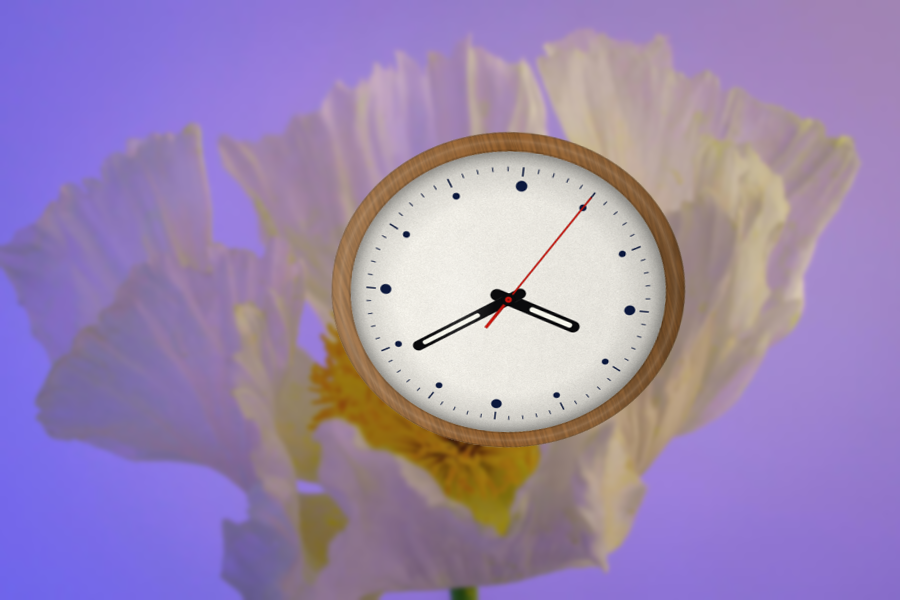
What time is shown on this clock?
3:39:05
